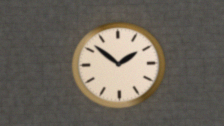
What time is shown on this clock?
1:52
